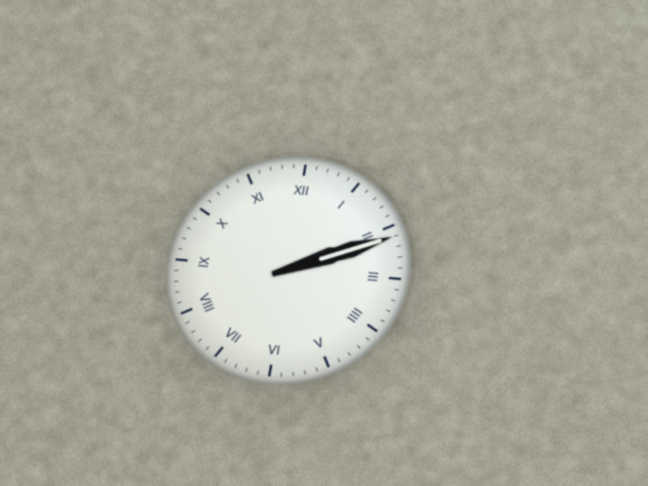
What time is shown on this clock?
2:11
